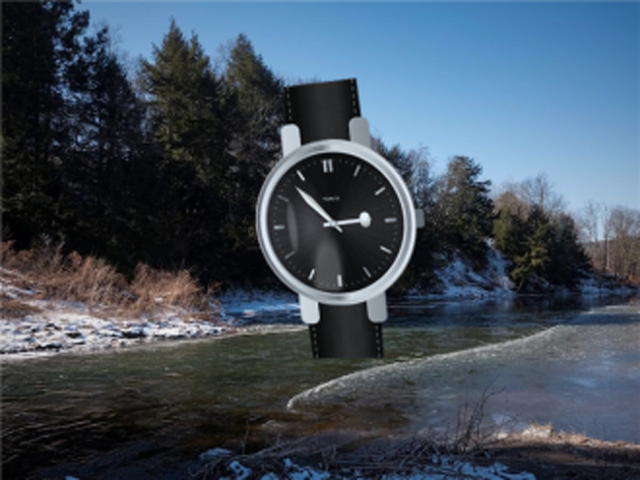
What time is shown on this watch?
2:53
